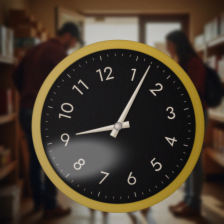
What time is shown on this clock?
9:07
